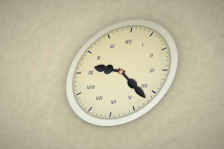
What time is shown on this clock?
9:22
